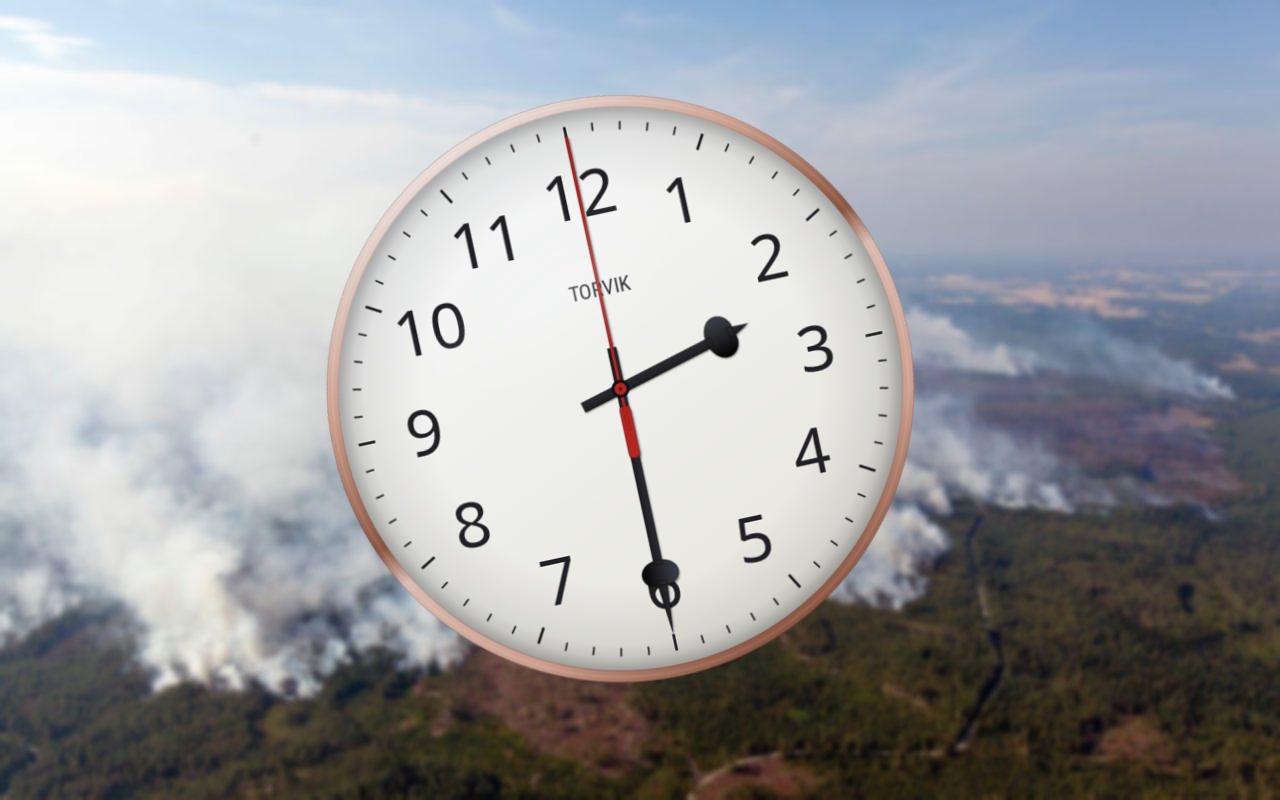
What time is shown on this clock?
2:30:00
